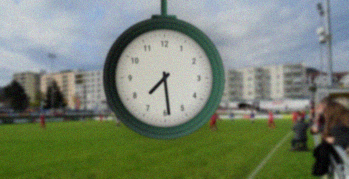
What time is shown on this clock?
7:29
